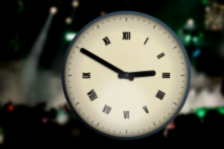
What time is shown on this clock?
2:50
